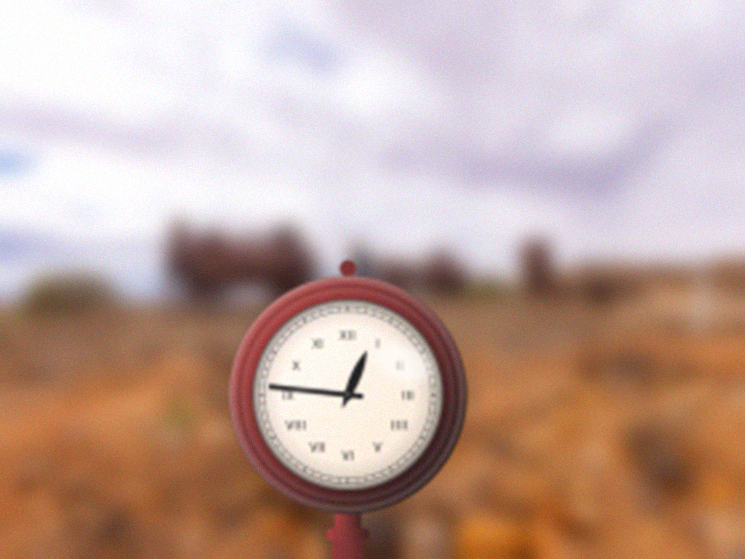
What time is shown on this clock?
12:46
